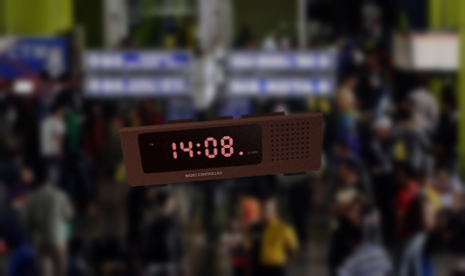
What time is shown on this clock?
14:08
